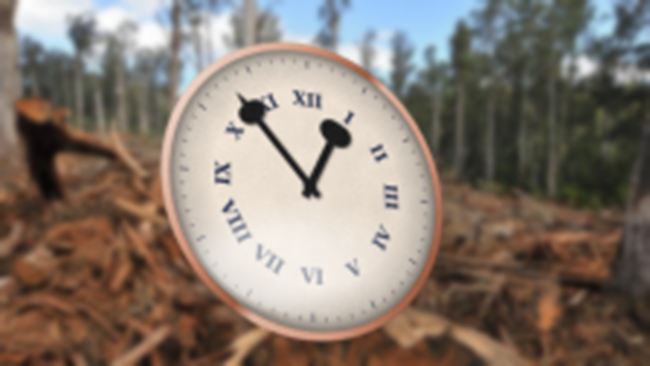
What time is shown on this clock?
12:53
